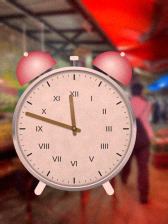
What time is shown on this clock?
11:48
